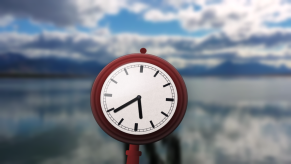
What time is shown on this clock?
5:39
